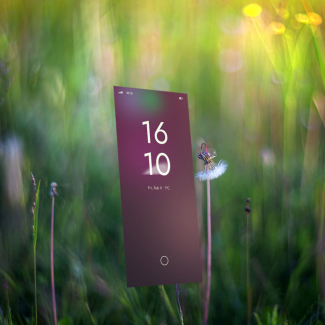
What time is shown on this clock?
16:10
